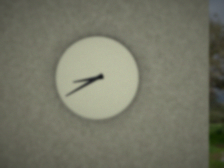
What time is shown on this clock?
8:40
